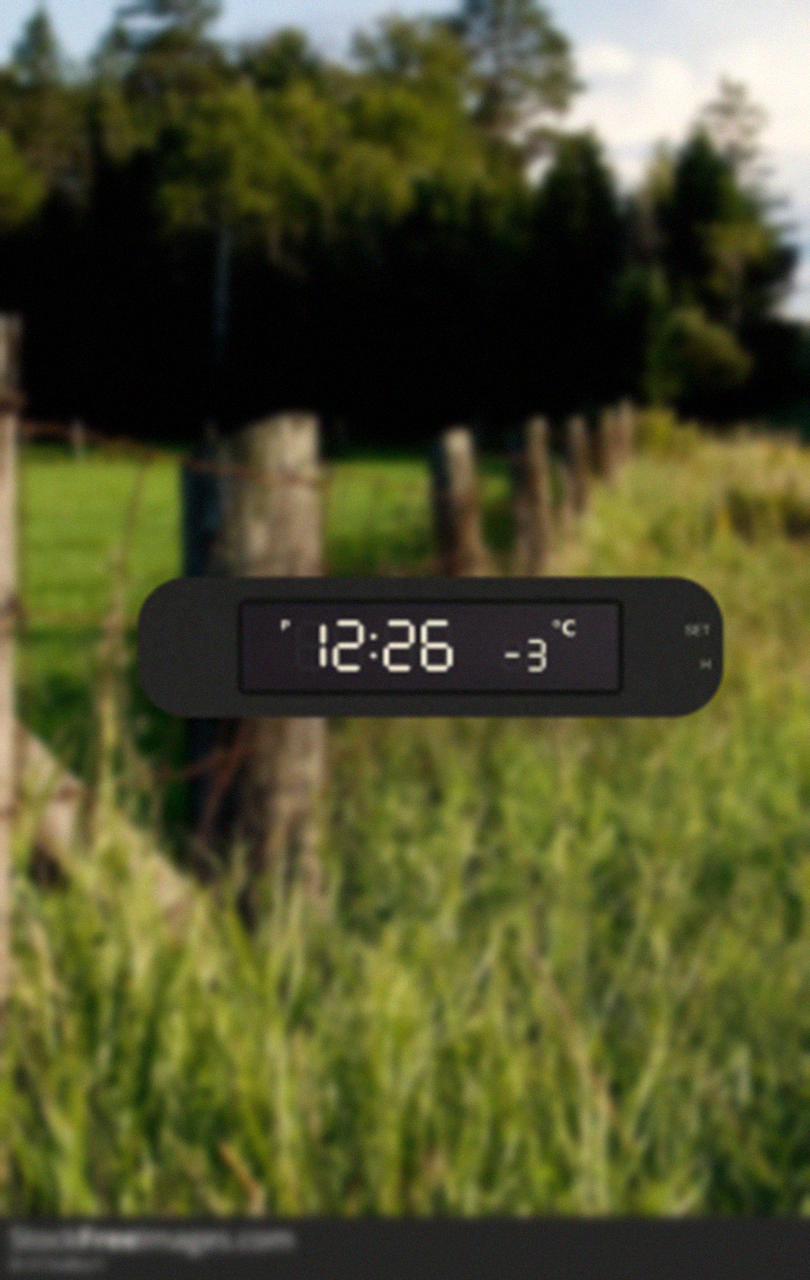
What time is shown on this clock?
12:26
